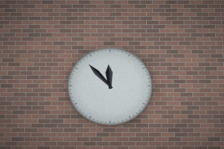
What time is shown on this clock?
11:53
